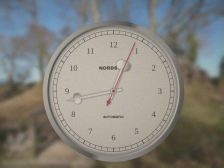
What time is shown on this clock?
12:43:04
